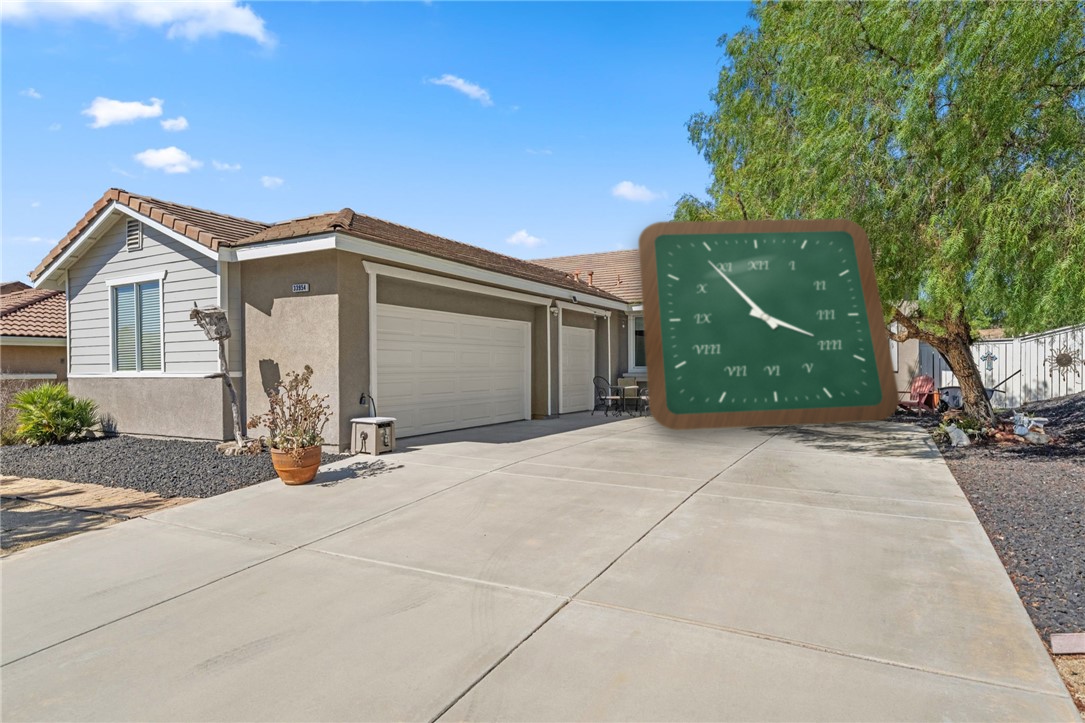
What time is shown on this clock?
3:54
